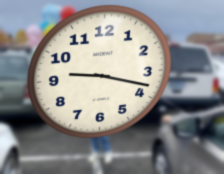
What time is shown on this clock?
9:18
